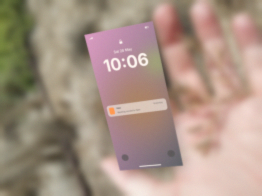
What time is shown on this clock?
10:06
